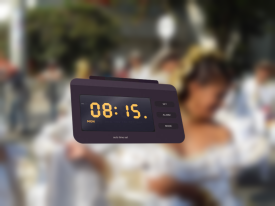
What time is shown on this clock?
8:15
